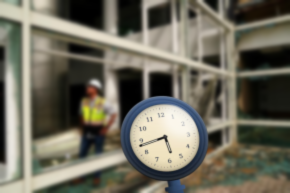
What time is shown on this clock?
5:43
